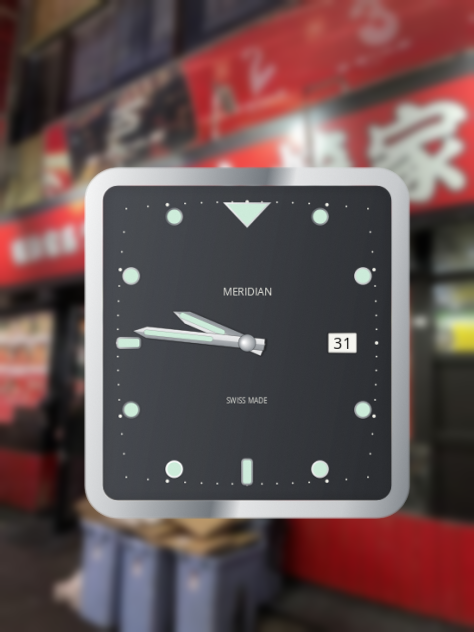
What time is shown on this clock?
9:46
